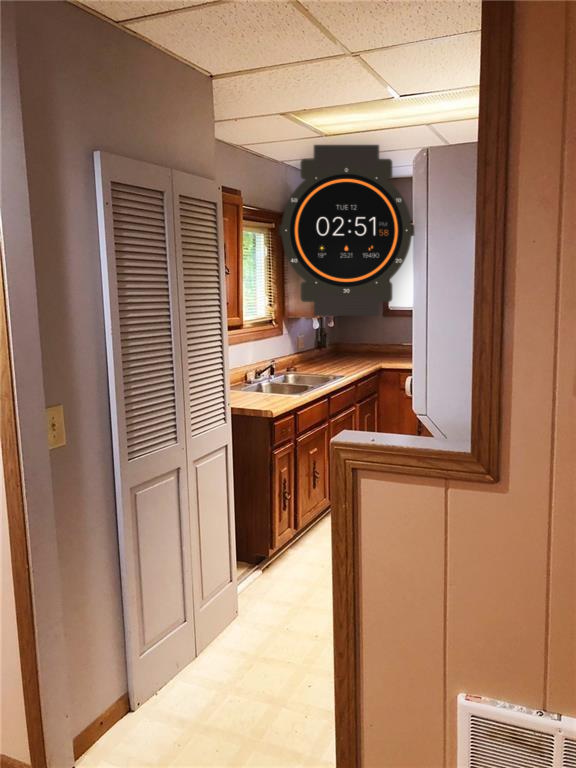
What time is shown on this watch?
2:51
